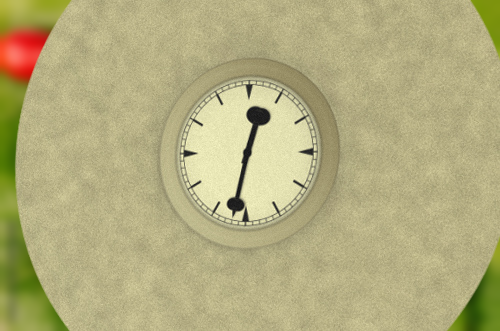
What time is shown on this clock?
12:32
